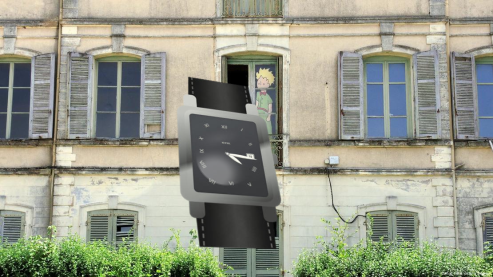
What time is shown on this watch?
4:16
